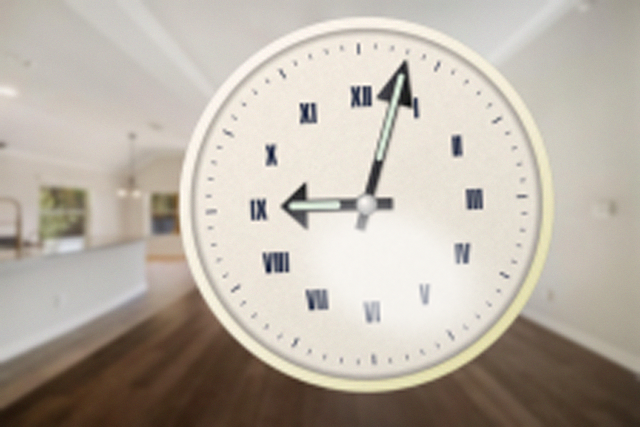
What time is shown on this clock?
9:03
